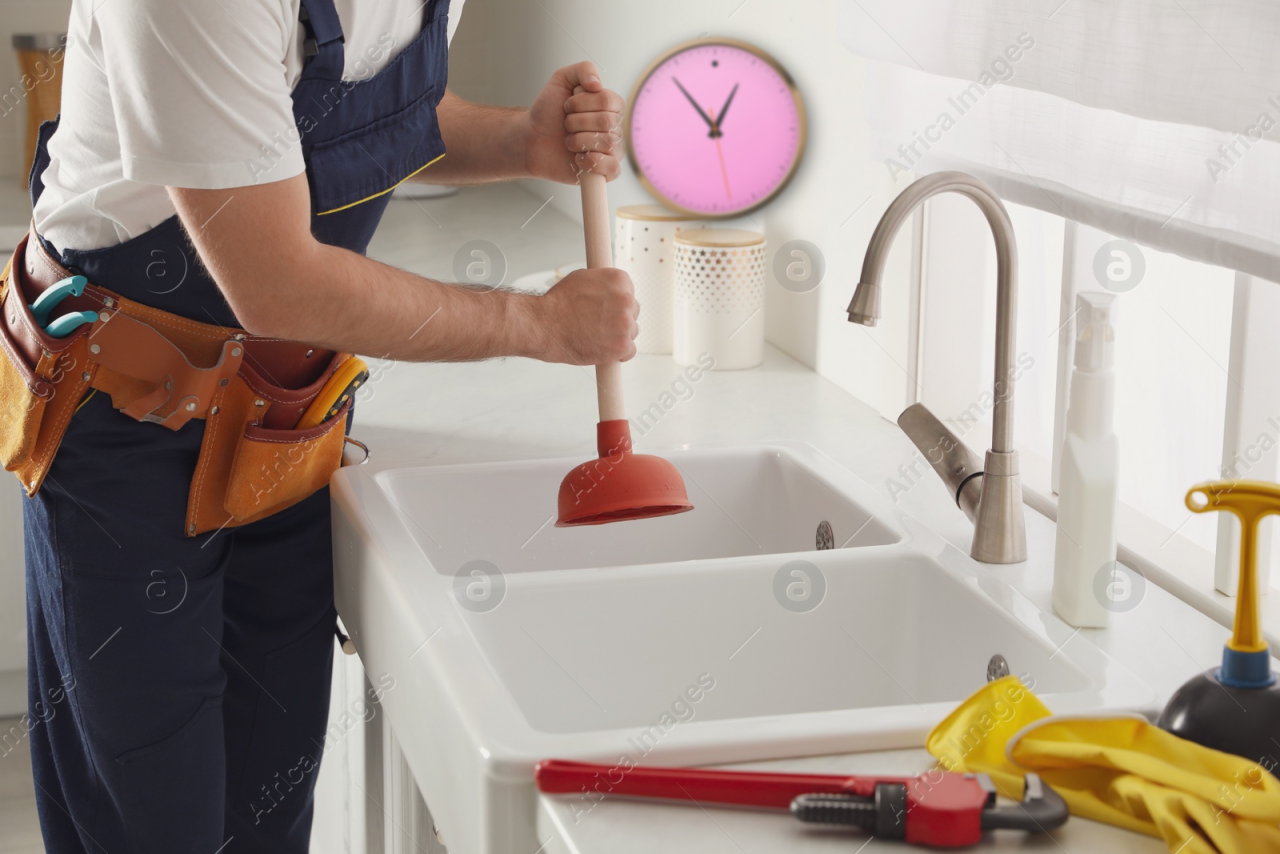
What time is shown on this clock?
12:53:28
